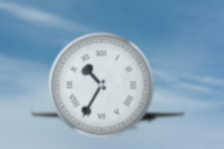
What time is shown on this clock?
10:35
